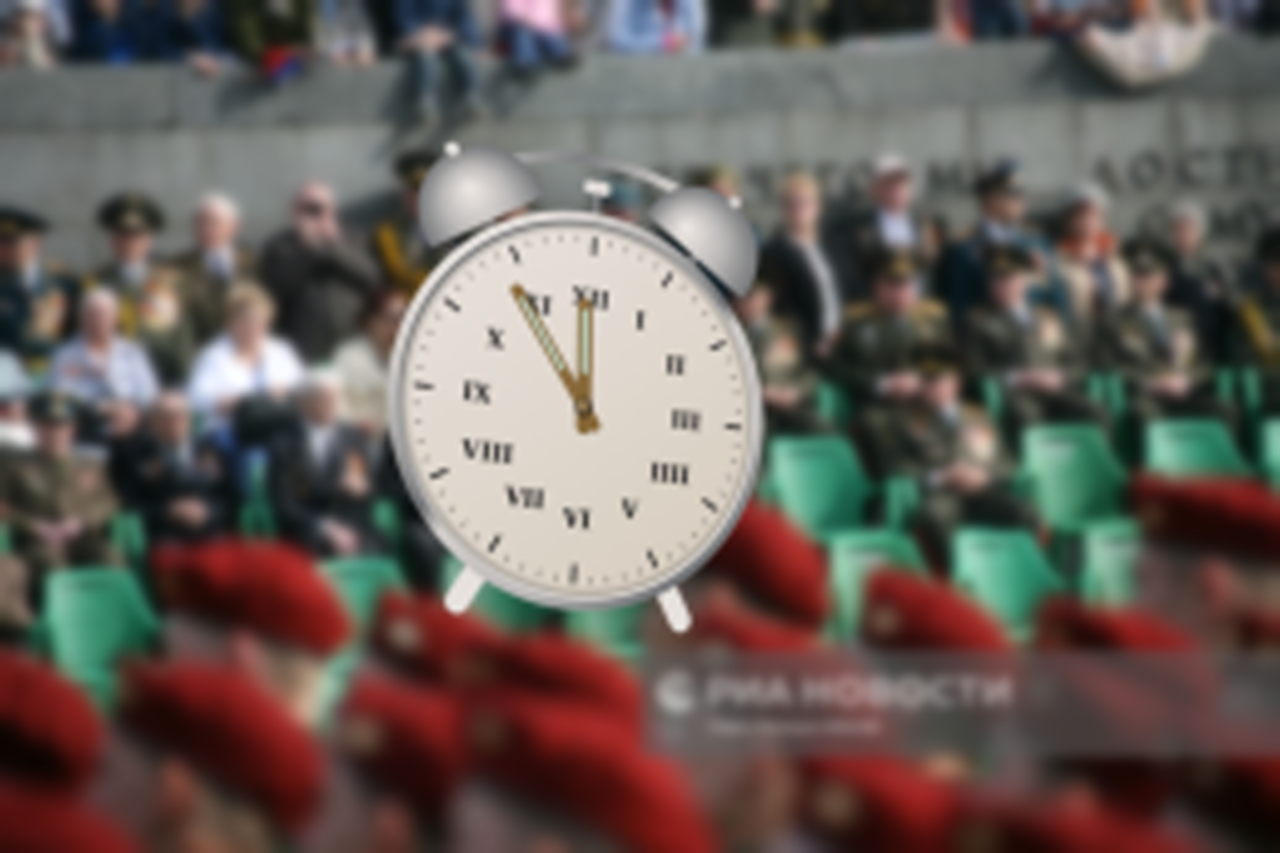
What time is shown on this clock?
11:54
